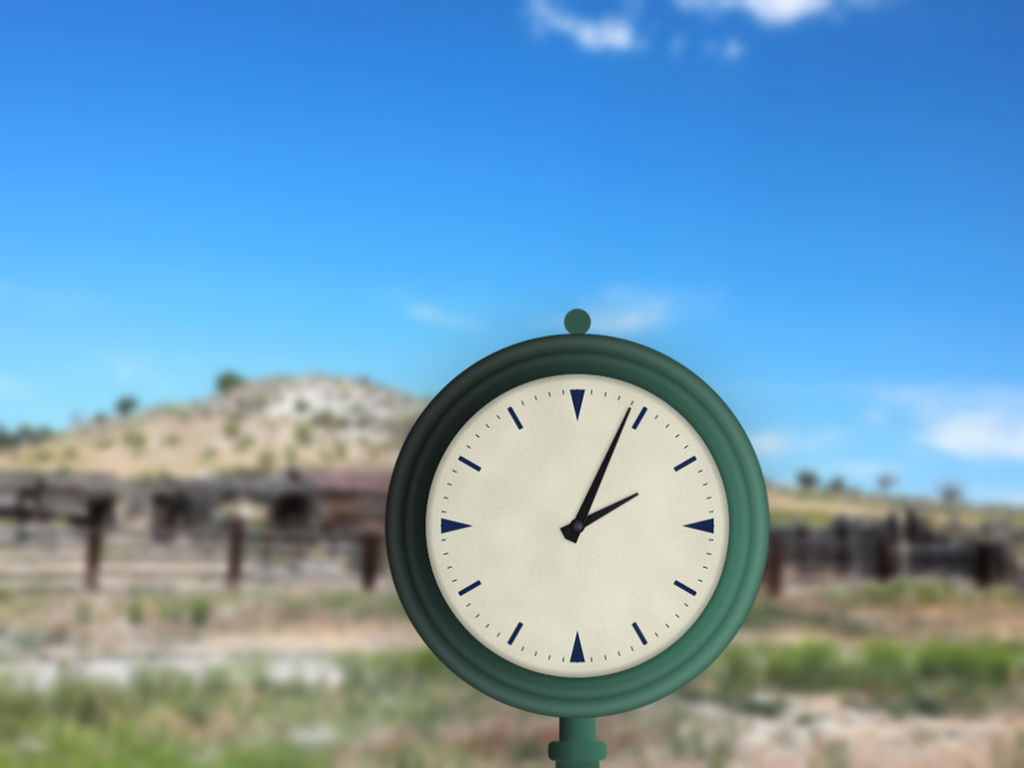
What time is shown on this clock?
2:04
